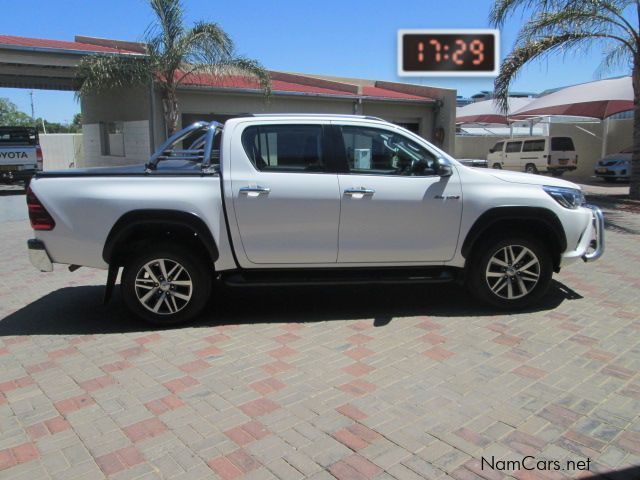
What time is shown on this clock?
17:29
